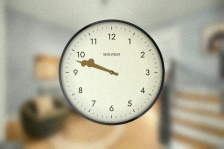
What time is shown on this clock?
9:48
